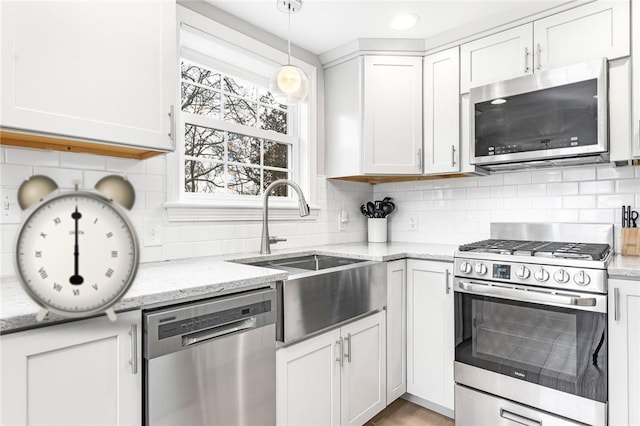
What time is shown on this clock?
6:00
